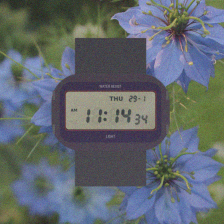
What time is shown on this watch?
11:14:34
